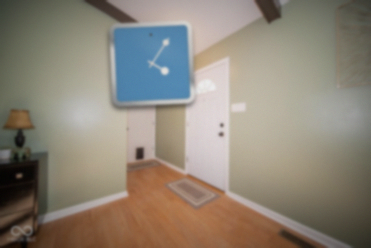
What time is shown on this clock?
4:06
